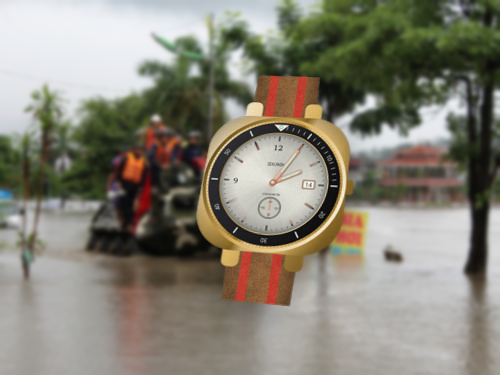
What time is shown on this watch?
2:05
